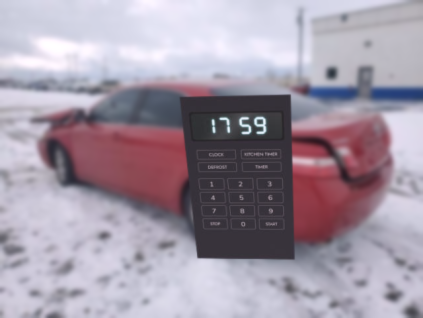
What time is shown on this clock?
17:59
